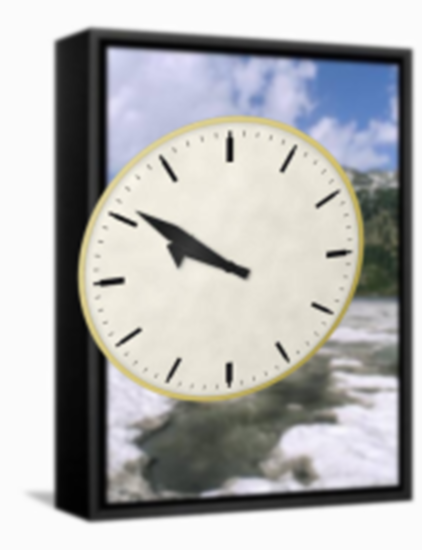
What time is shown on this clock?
9:51
